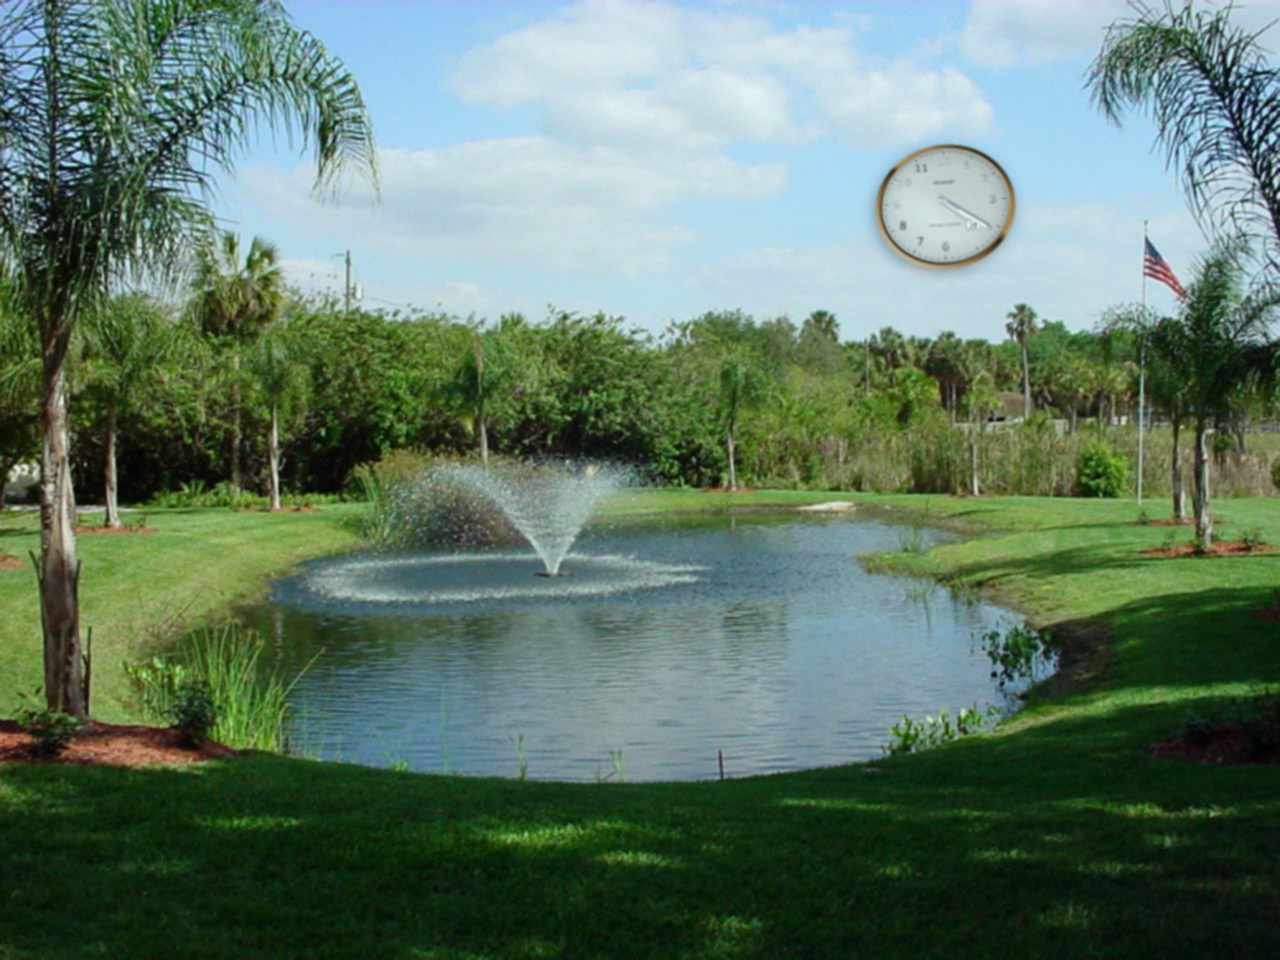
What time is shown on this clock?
4:21
